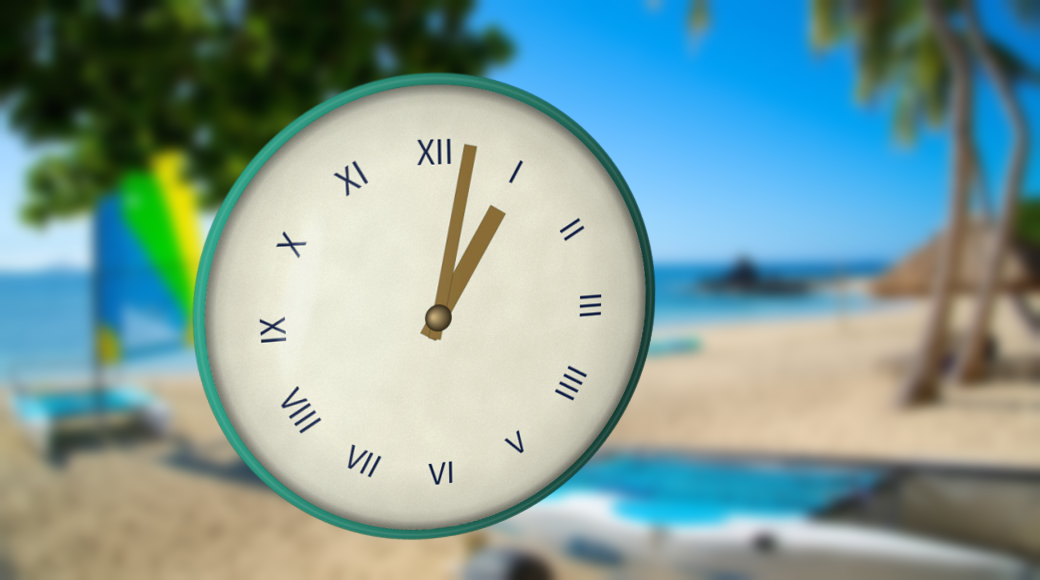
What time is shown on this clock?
1:02
